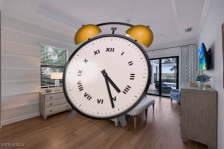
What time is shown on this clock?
4:26
